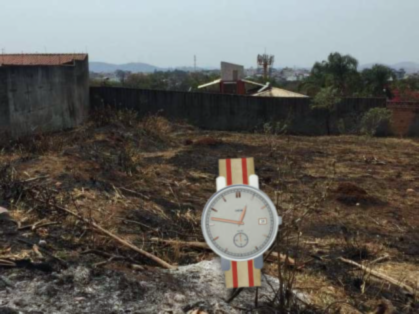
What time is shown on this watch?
12:47
